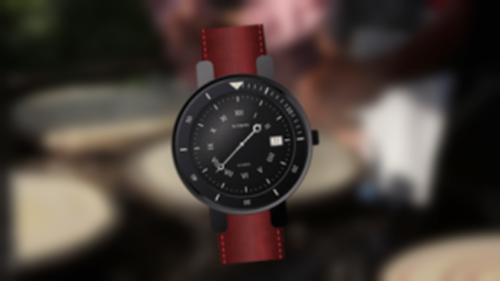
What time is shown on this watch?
1:38
